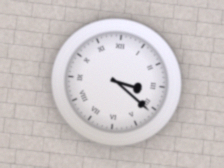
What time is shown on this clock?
3:21
